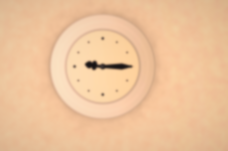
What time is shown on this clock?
9:15
